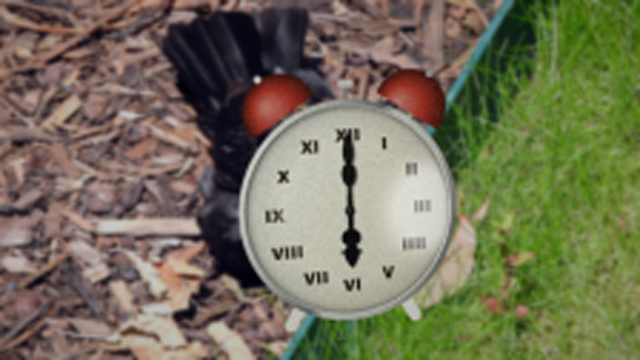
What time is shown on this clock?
6:00
